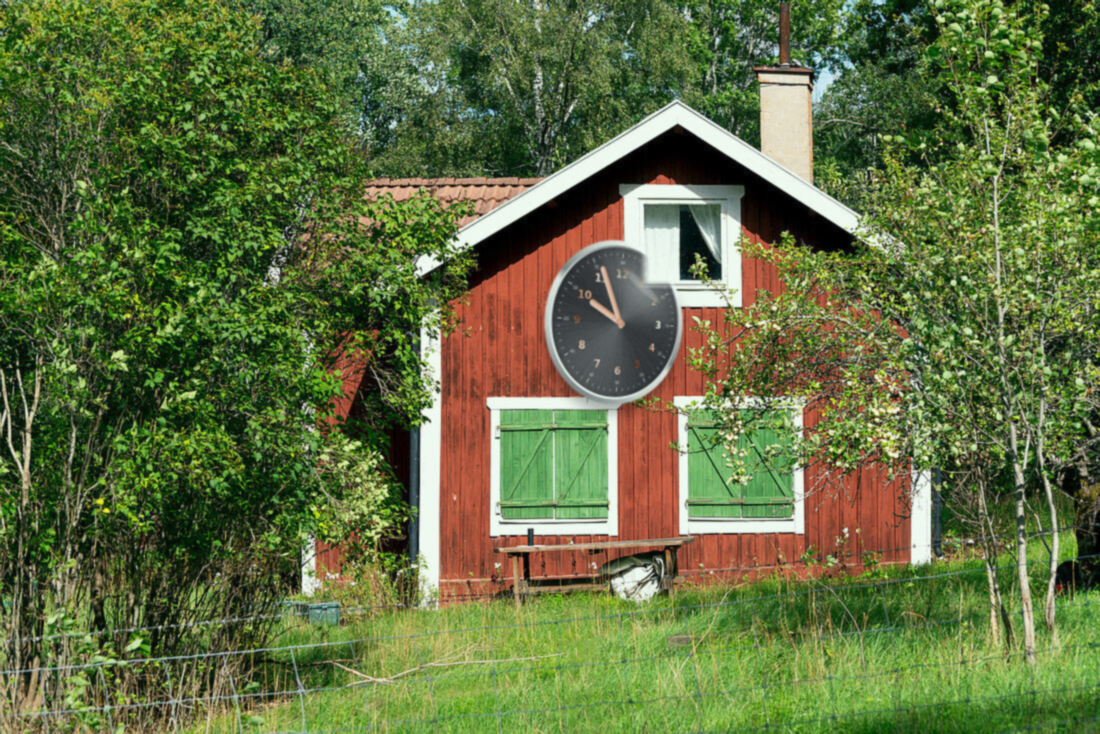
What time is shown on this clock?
9:56
